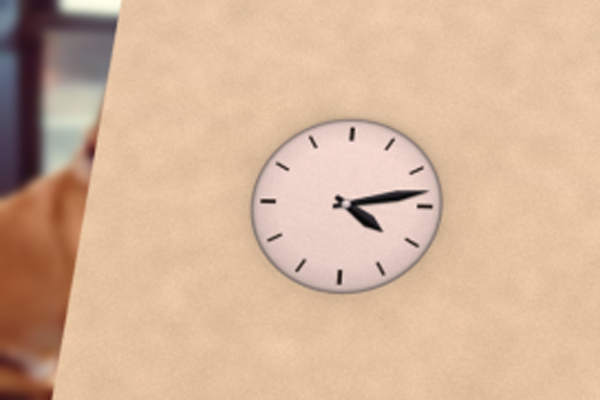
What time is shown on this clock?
4:13
